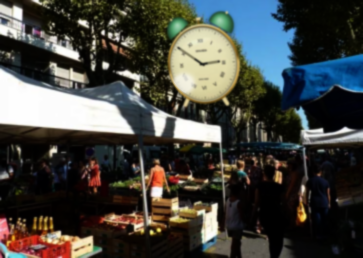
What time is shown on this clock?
2:51
